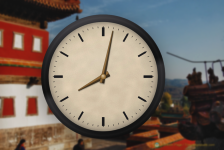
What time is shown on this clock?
8:02
